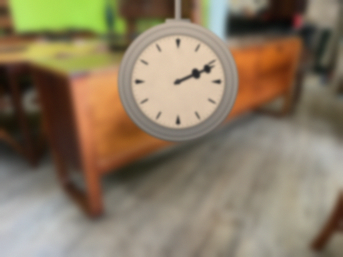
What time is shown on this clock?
2:11
